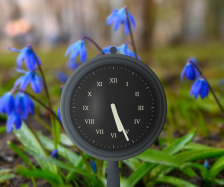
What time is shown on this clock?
5:26
